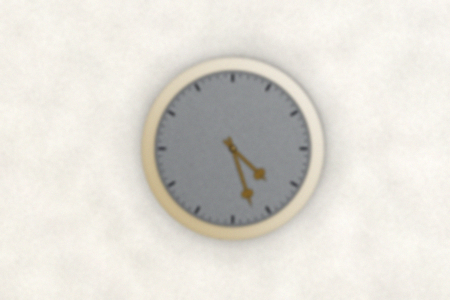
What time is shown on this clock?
4:27
